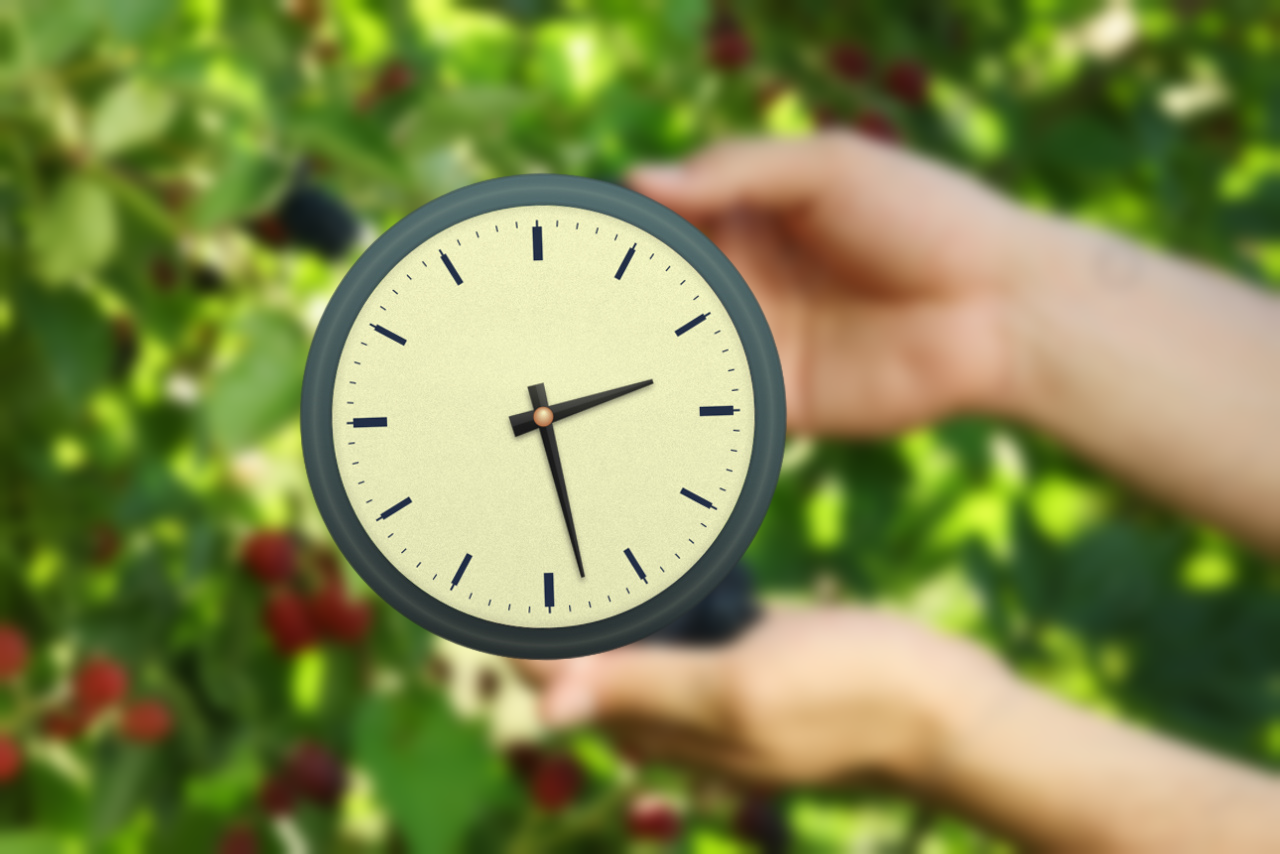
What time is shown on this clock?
2:28
